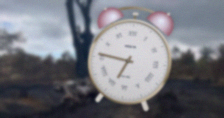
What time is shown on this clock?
6:46
